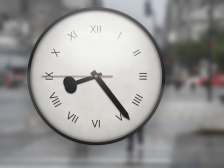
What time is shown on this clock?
8:23:45
